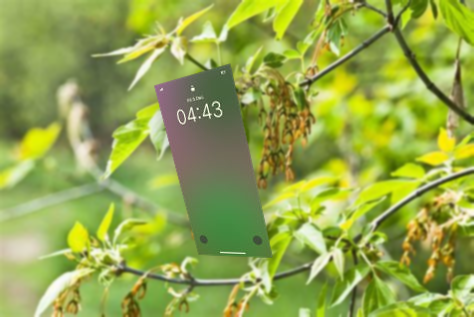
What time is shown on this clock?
4:43
